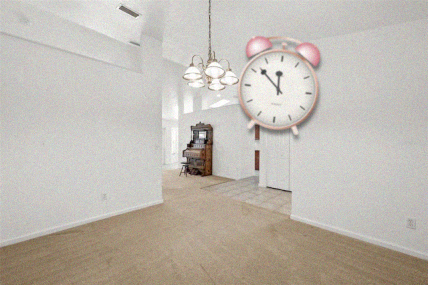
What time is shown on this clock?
11:52
